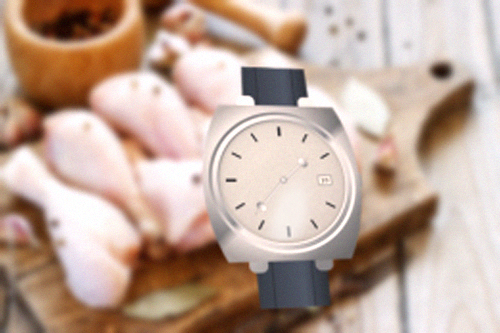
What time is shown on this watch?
1:37
